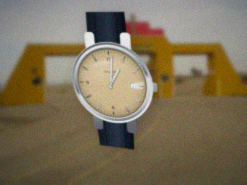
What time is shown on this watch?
1:01
